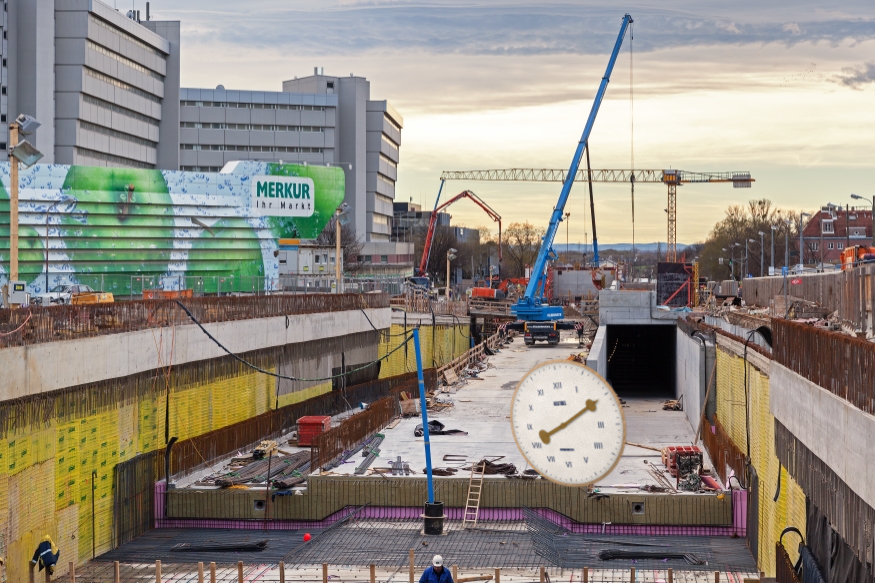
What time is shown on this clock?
8:10
